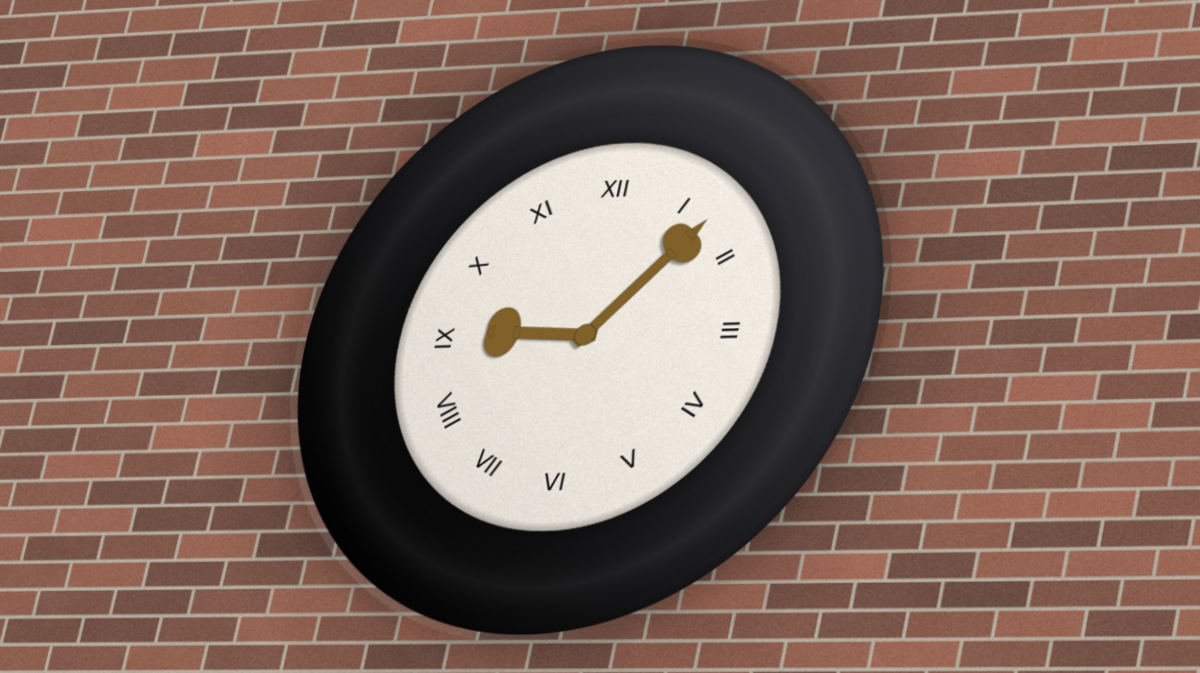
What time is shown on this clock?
9:07
